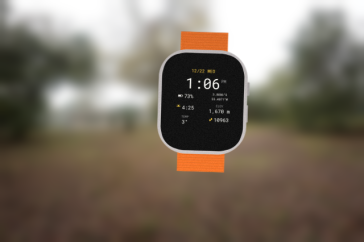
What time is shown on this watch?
1:06
